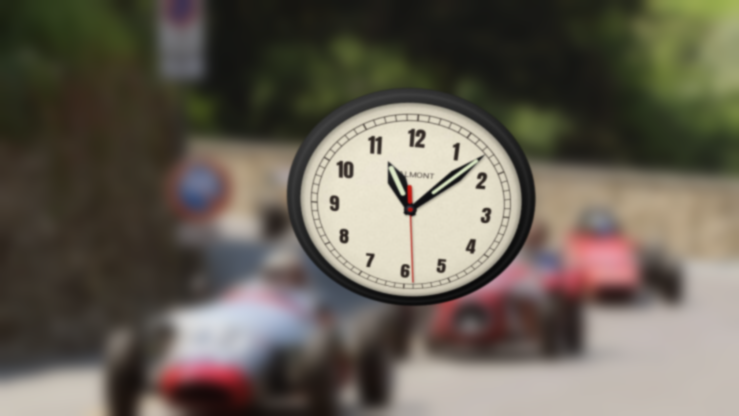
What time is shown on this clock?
11:07:29
